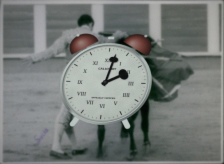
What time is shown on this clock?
2:02
